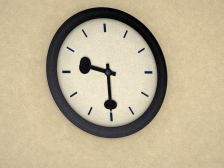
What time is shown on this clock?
9:30
